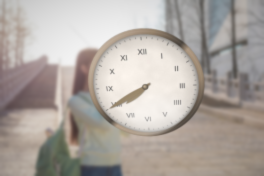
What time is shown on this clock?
7:40
